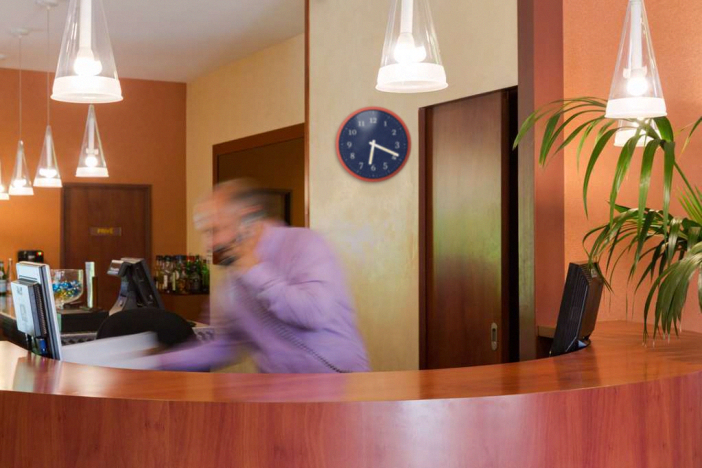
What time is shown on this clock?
6:19
